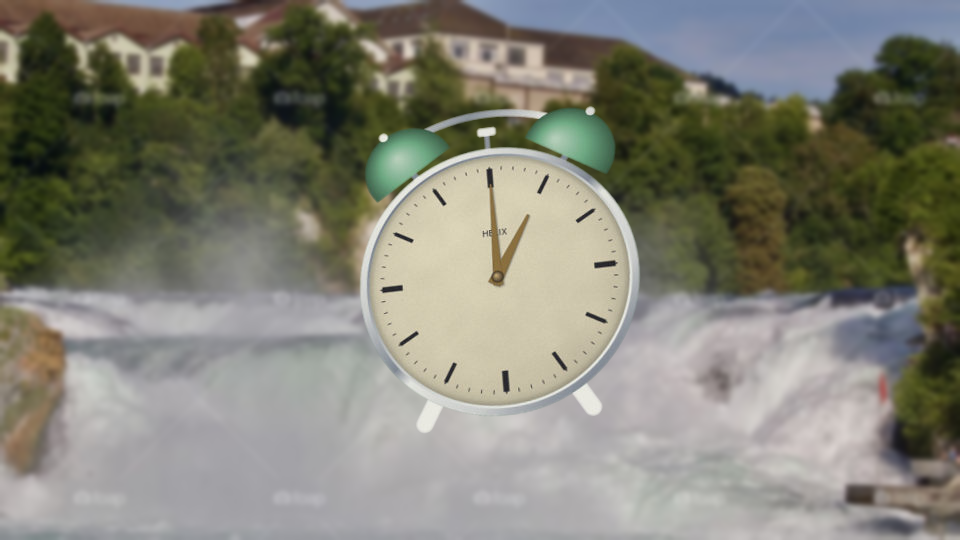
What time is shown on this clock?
1:00
